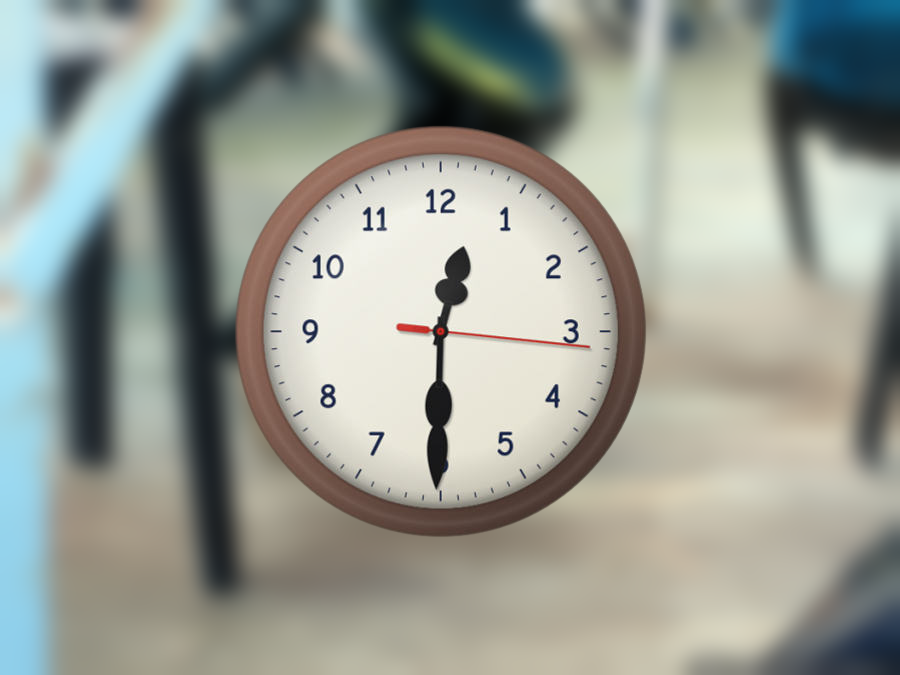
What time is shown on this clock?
12:30:16
